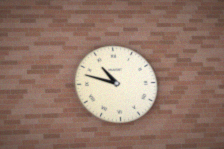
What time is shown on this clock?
10:48
